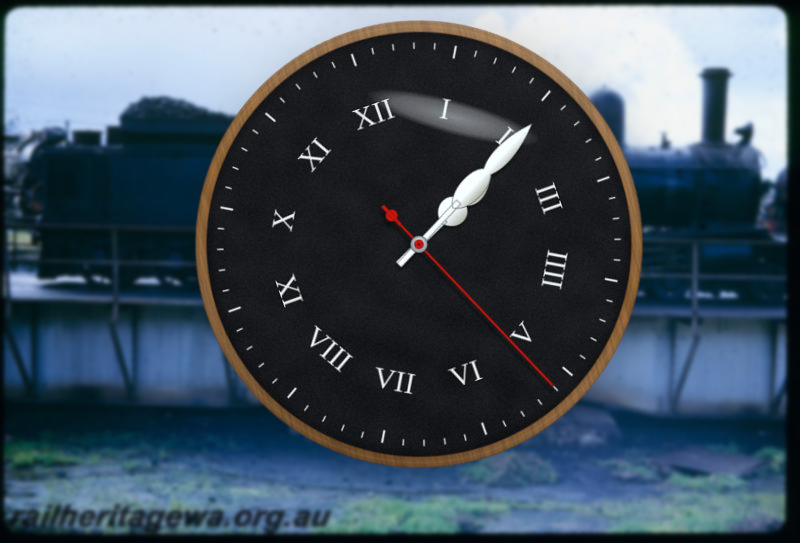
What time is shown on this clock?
2:10:26
